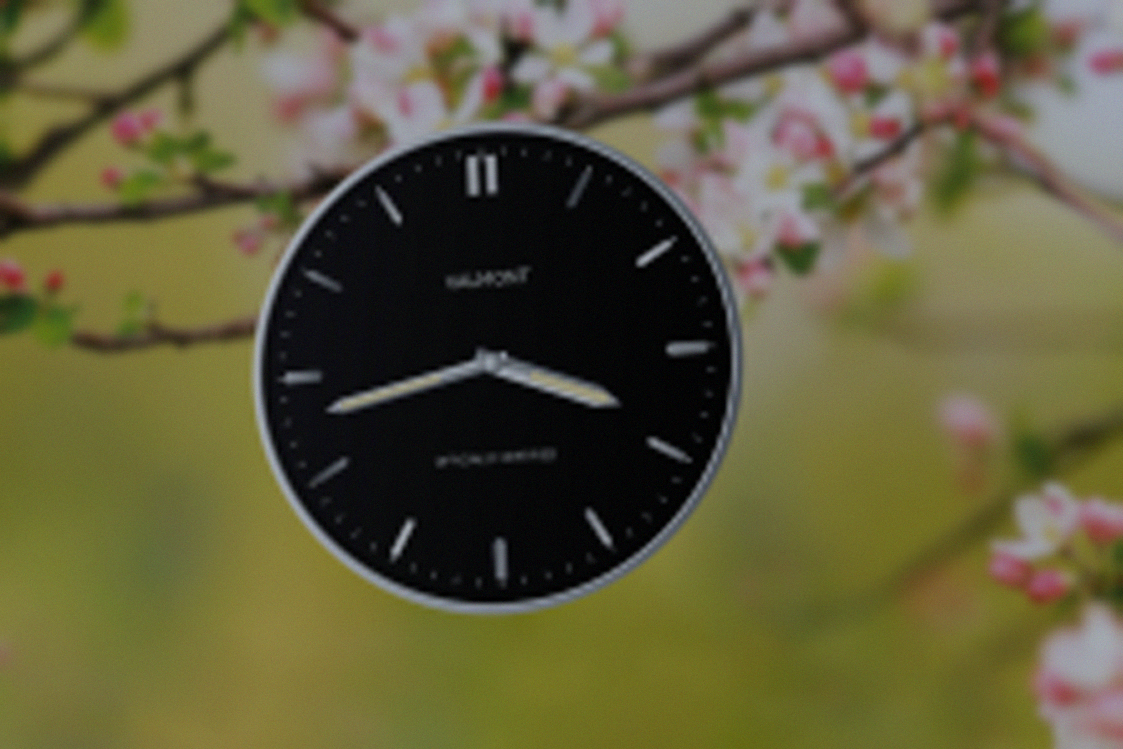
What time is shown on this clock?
3:43
